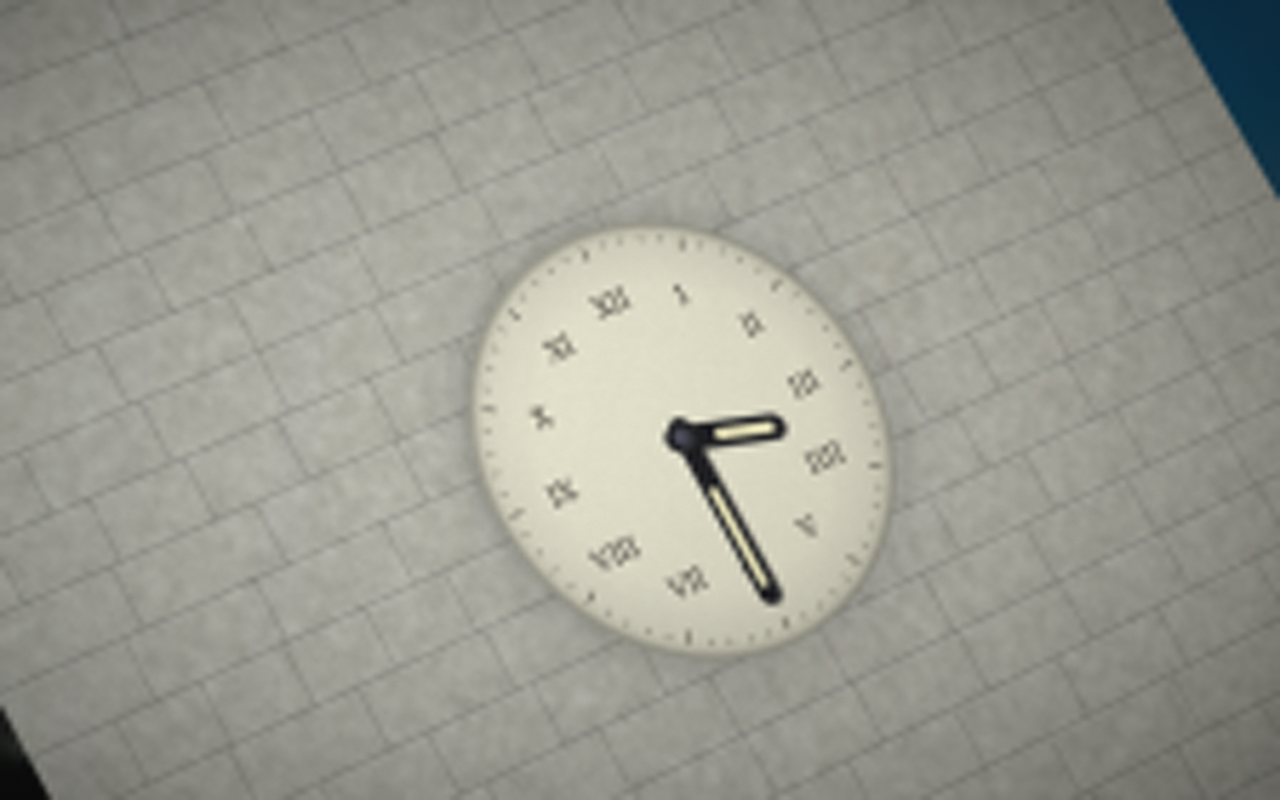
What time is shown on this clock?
3:30
